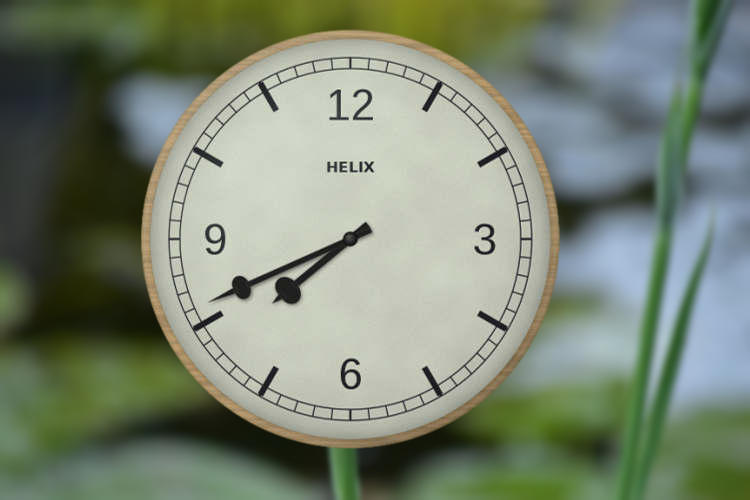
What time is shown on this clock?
7:41
